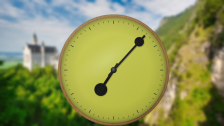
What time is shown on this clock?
7:07
